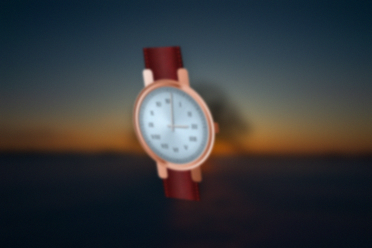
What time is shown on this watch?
3:01
